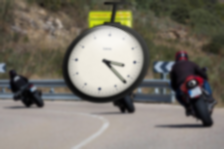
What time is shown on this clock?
3:22
